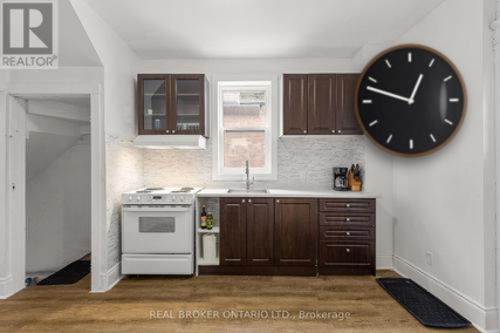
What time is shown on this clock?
12:48
